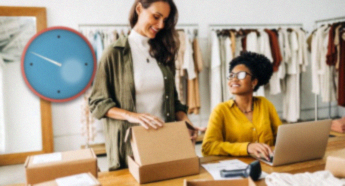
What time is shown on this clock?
9:49
